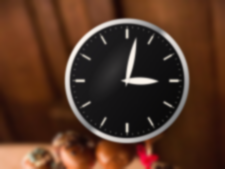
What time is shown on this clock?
3:02
